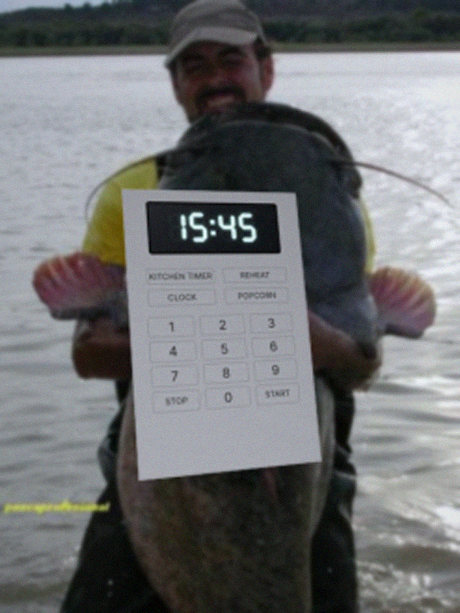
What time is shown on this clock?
15:45
